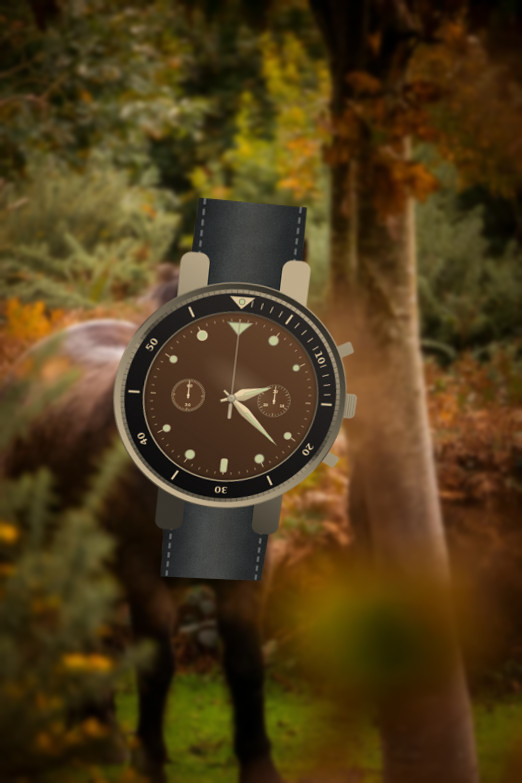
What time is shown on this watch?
2:22
